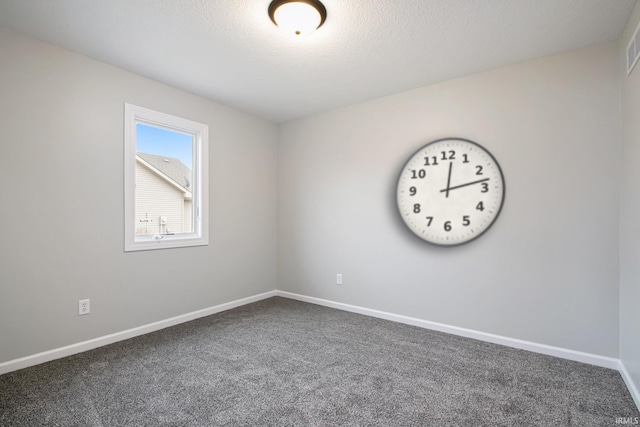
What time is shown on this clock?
12:13
